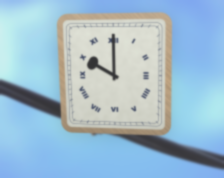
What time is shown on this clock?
10:00
